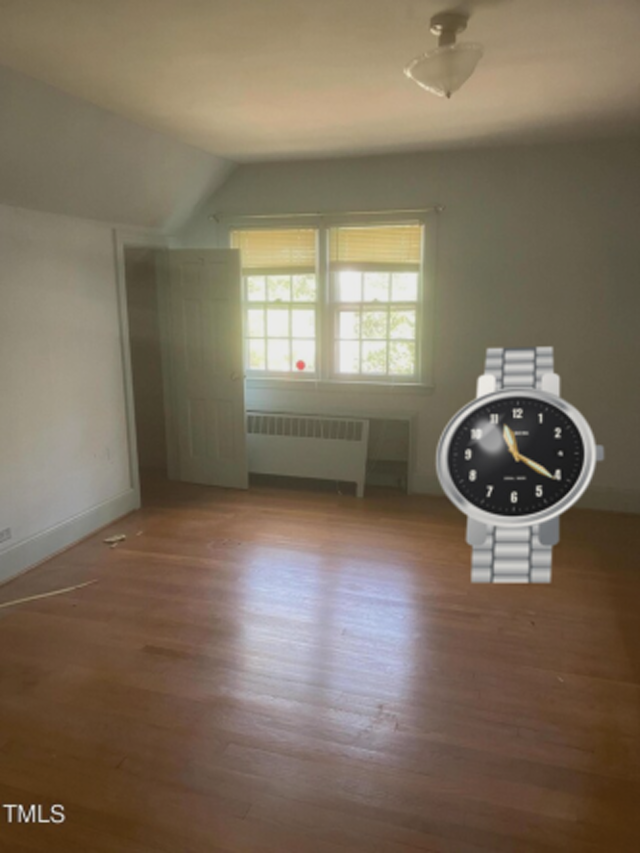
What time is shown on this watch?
11:21
